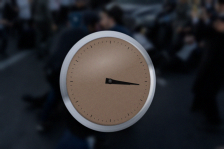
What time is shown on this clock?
3:16
